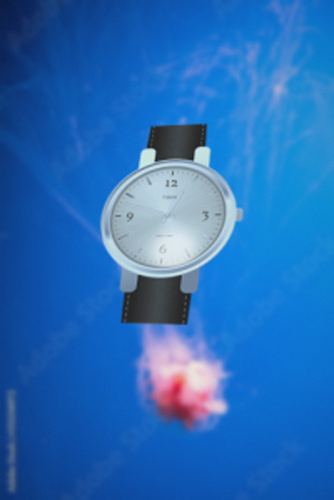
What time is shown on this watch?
12:48
